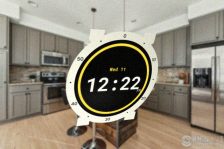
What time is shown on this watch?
12:22
